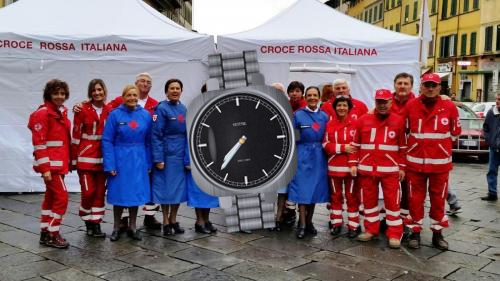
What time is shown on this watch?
7:37
